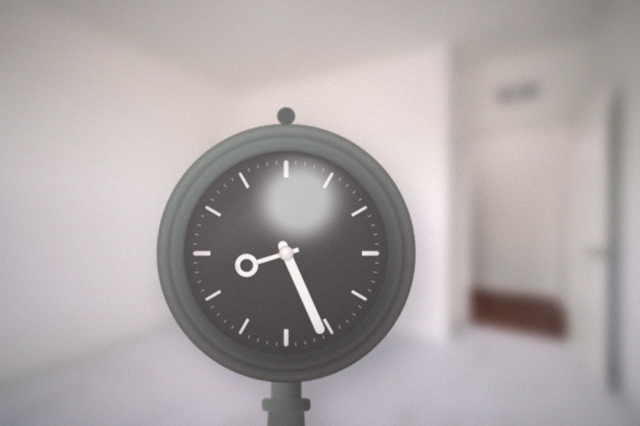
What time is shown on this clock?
8:26
